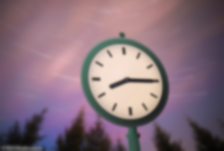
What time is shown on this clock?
8:15
